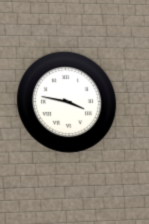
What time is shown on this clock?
3:47
